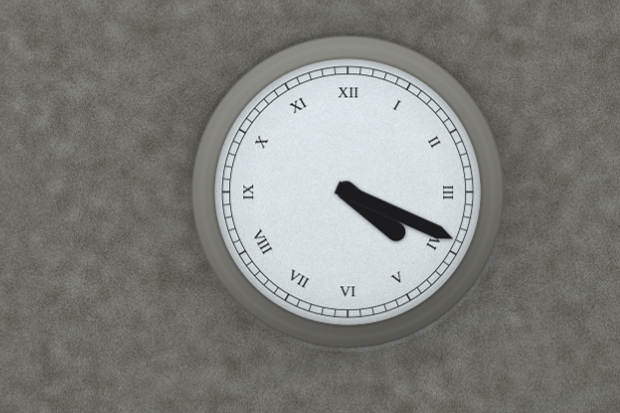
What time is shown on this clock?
4:19
